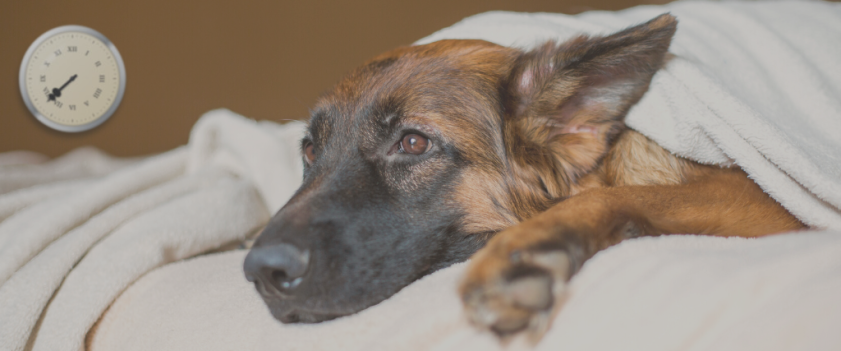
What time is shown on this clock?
7:38
